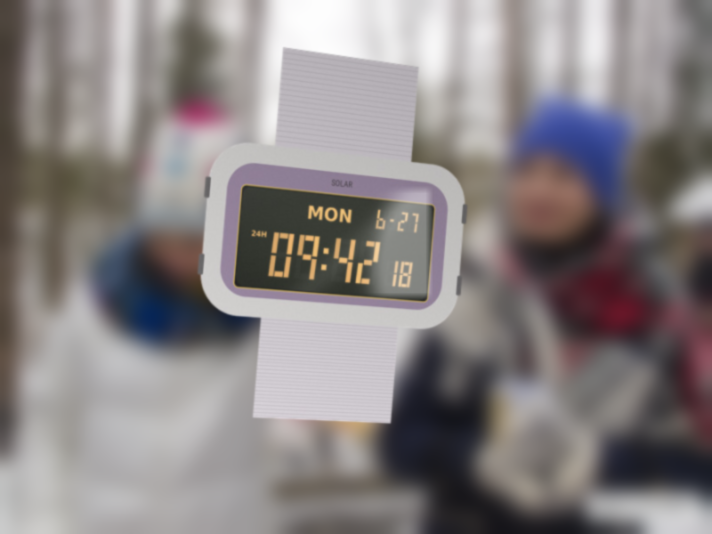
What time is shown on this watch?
9:42:18
